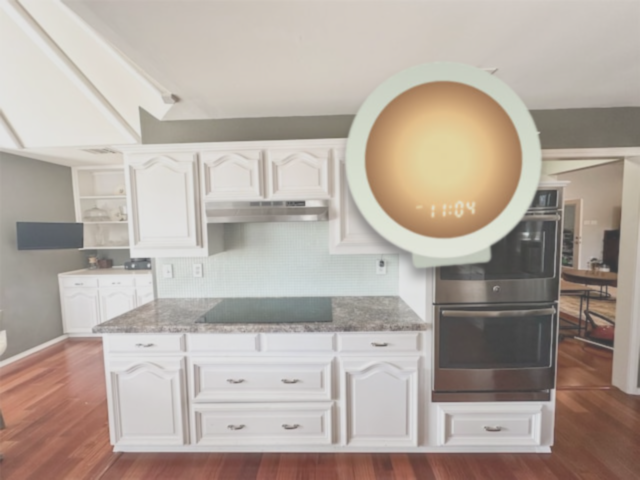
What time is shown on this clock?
11:04
